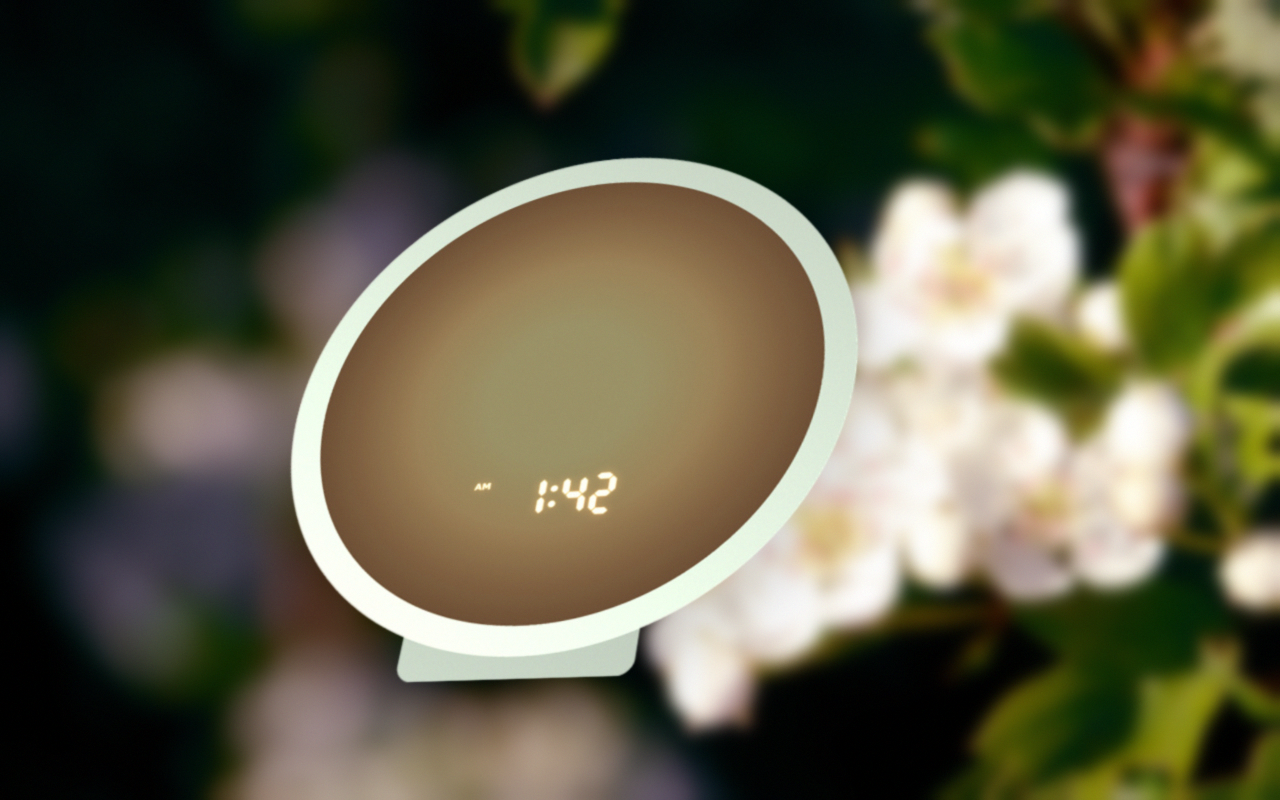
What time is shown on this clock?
1:42
